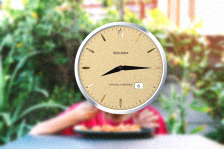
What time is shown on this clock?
8:15
